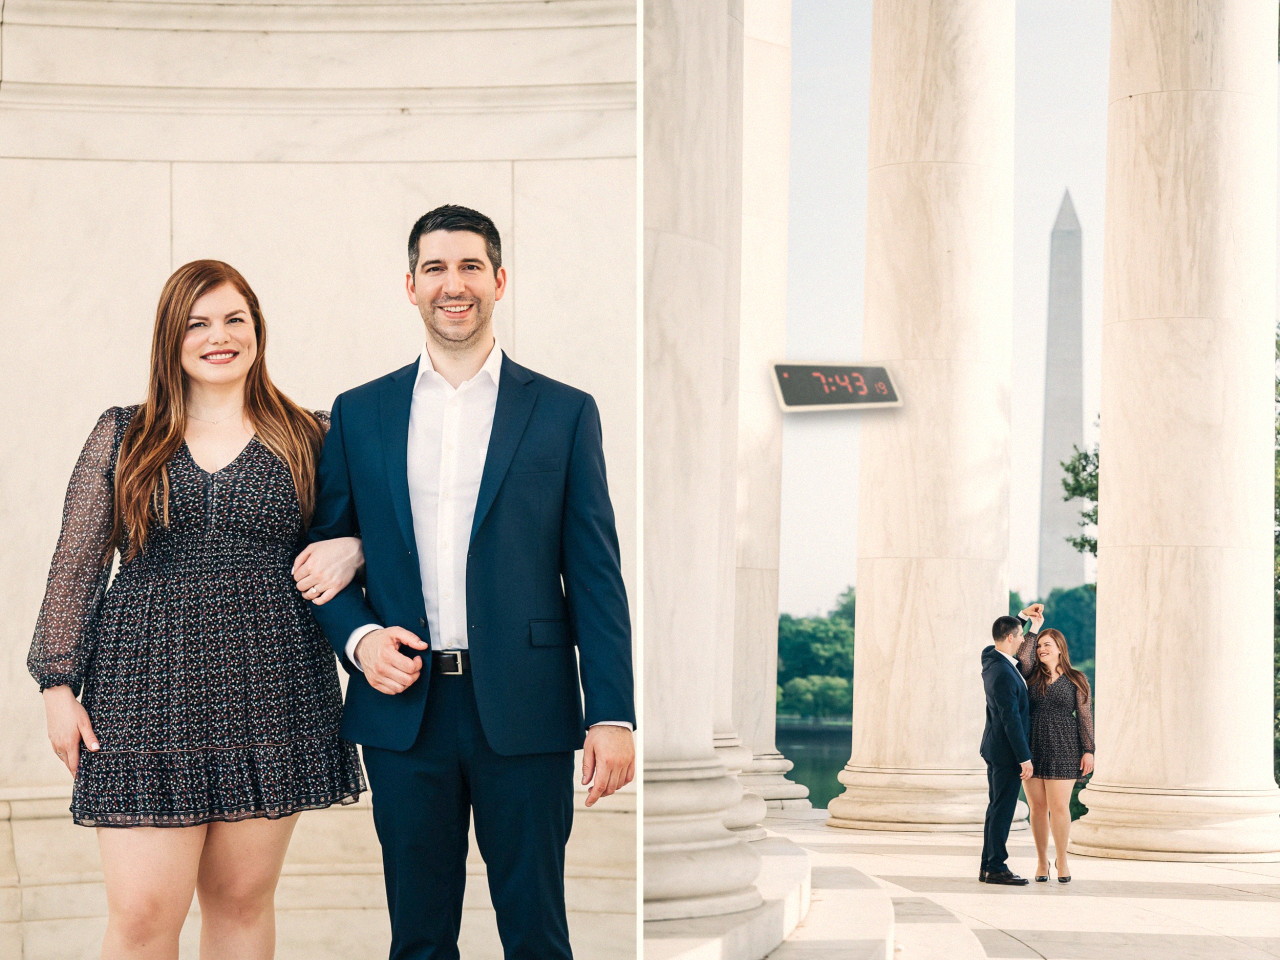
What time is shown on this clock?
7:43:19
